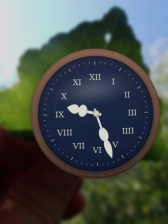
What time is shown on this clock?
9:27
